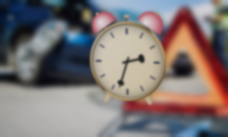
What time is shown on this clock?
2:33
